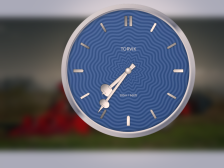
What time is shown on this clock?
7:36
